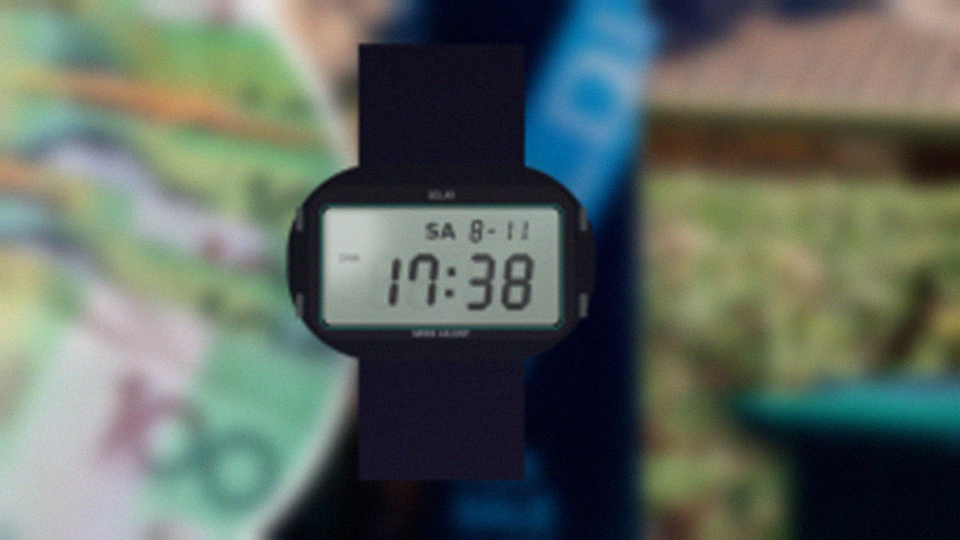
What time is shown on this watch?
17:38
